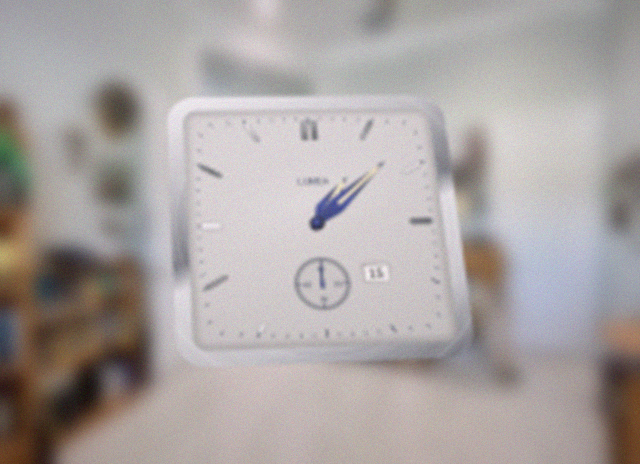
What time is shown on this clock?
1:08
